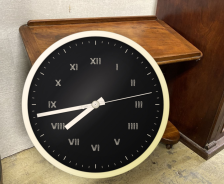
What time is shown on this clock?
7:43:13
